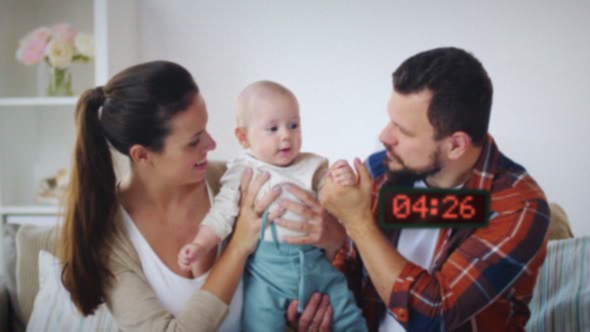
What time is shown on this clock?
4:26
